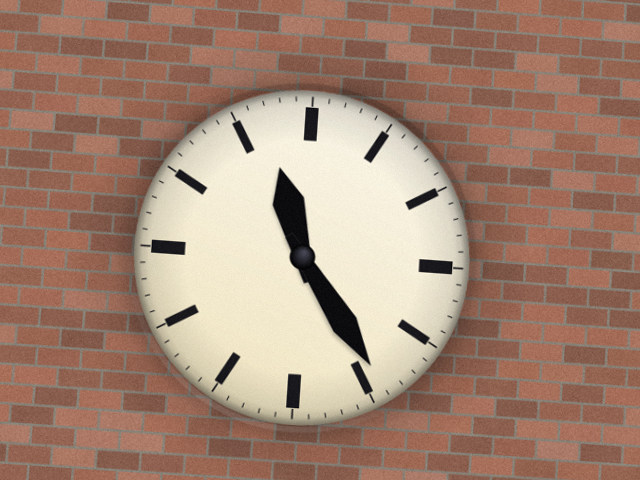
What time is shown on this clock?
11:24
